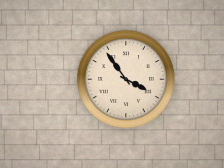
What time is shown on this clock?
3:54
